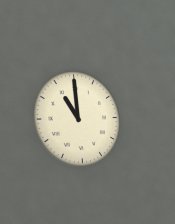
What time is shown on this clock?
11:00
